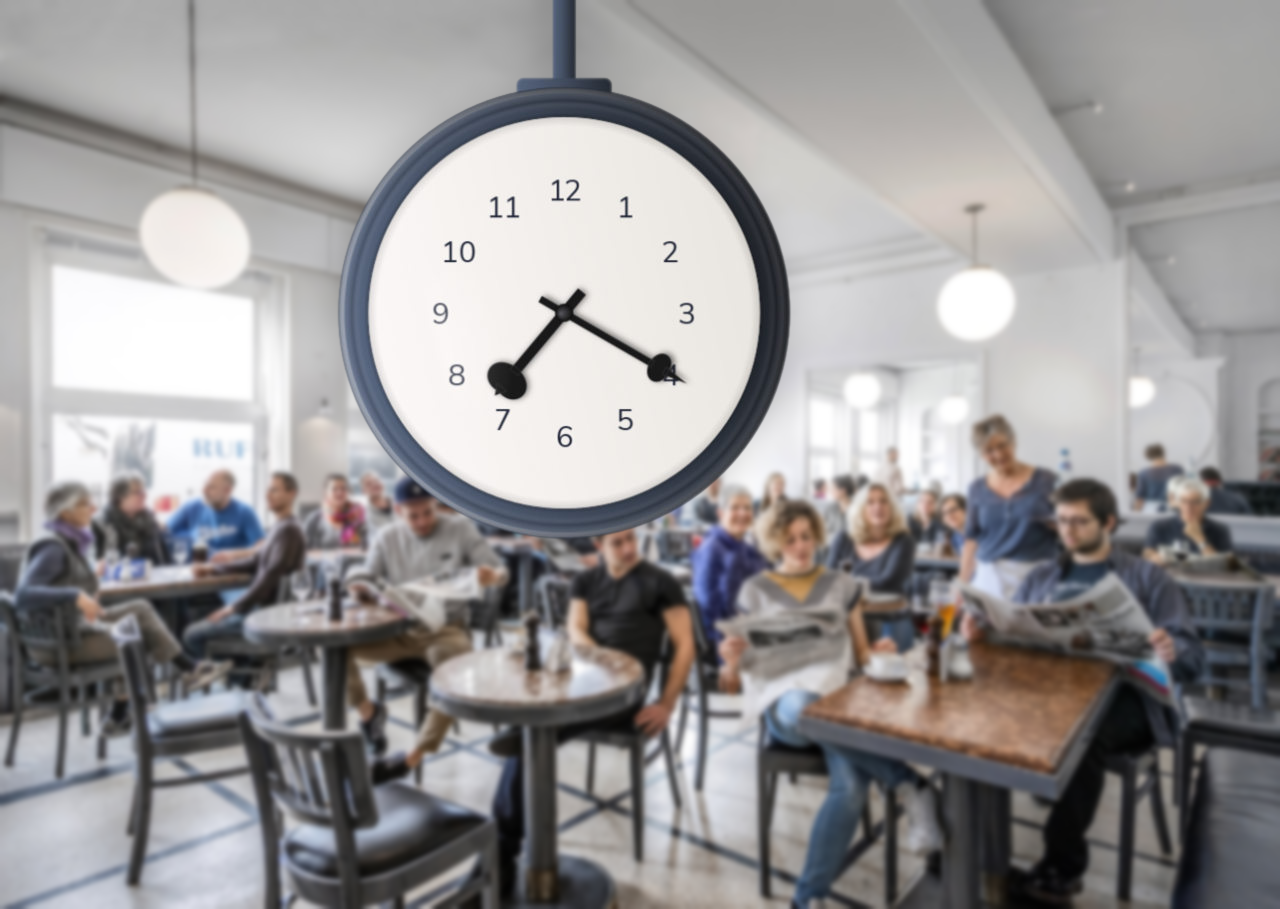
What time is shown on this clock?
7:20
